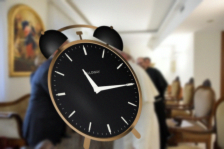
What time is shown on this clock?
11:15
